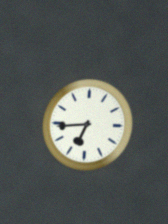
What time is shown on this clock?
6:44
